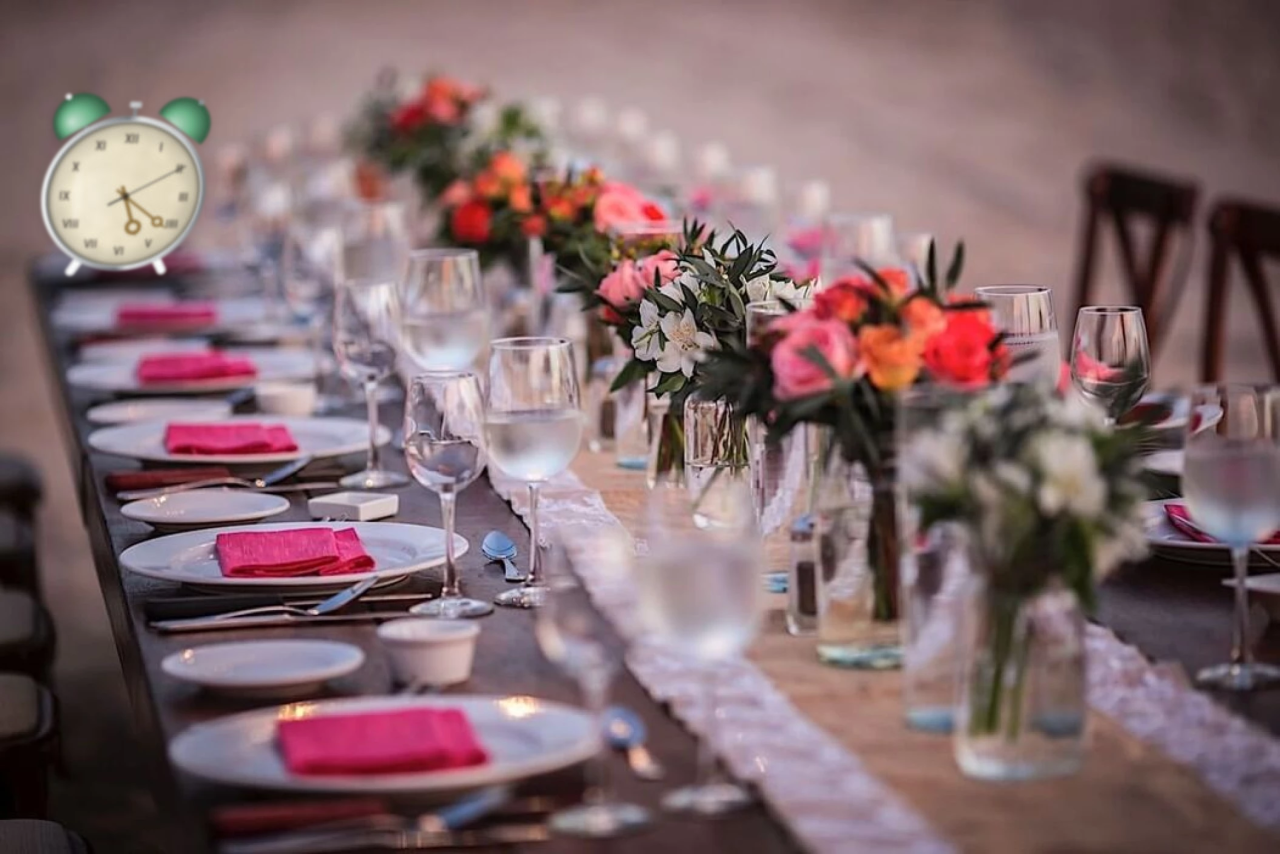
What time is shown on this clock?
5:21:10
